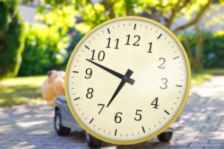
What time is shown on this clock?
6:48
